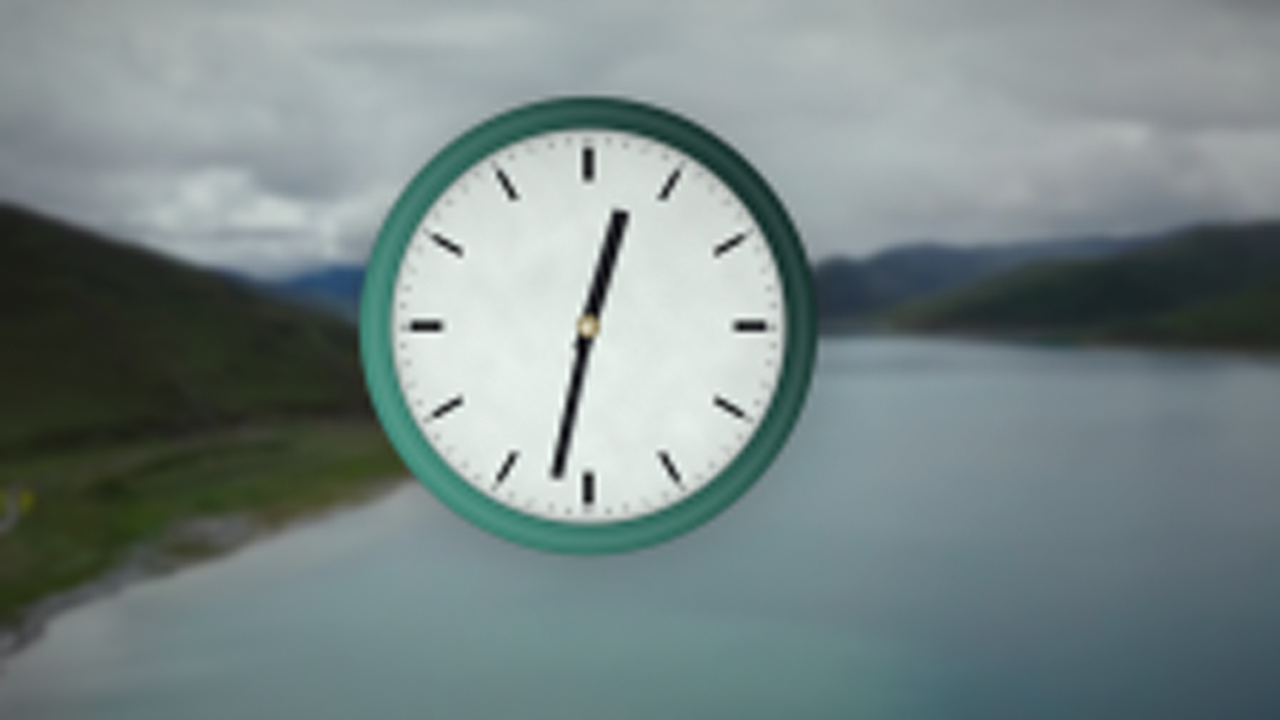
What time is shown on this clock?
12:32
